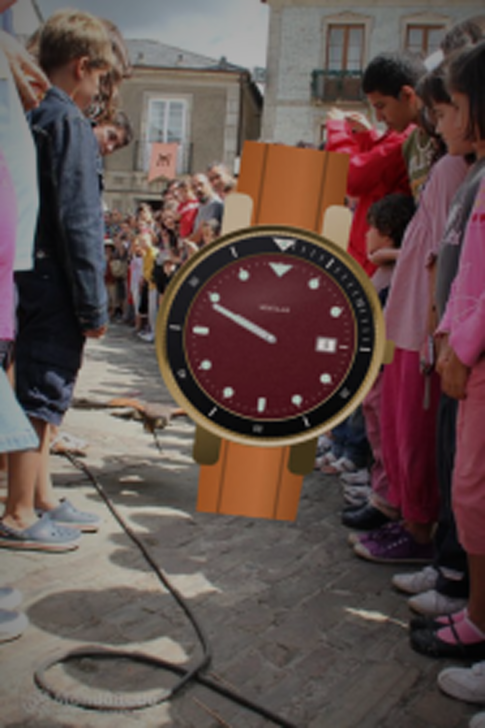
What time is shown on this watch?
9:49
